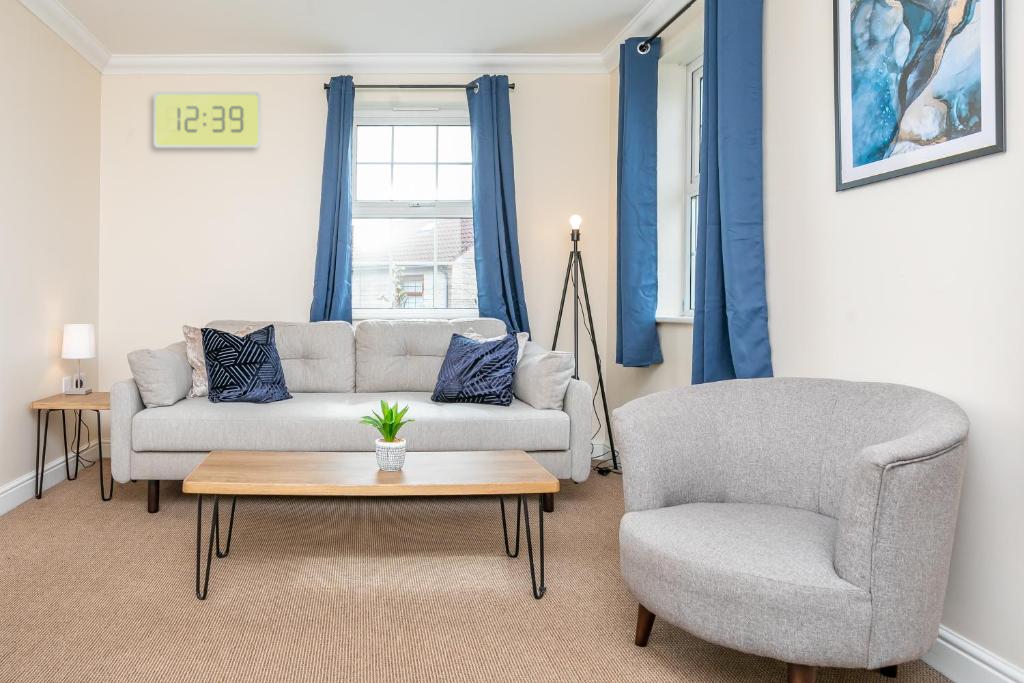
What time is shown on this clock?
12:39
